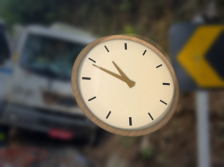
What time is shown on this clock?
10:49
